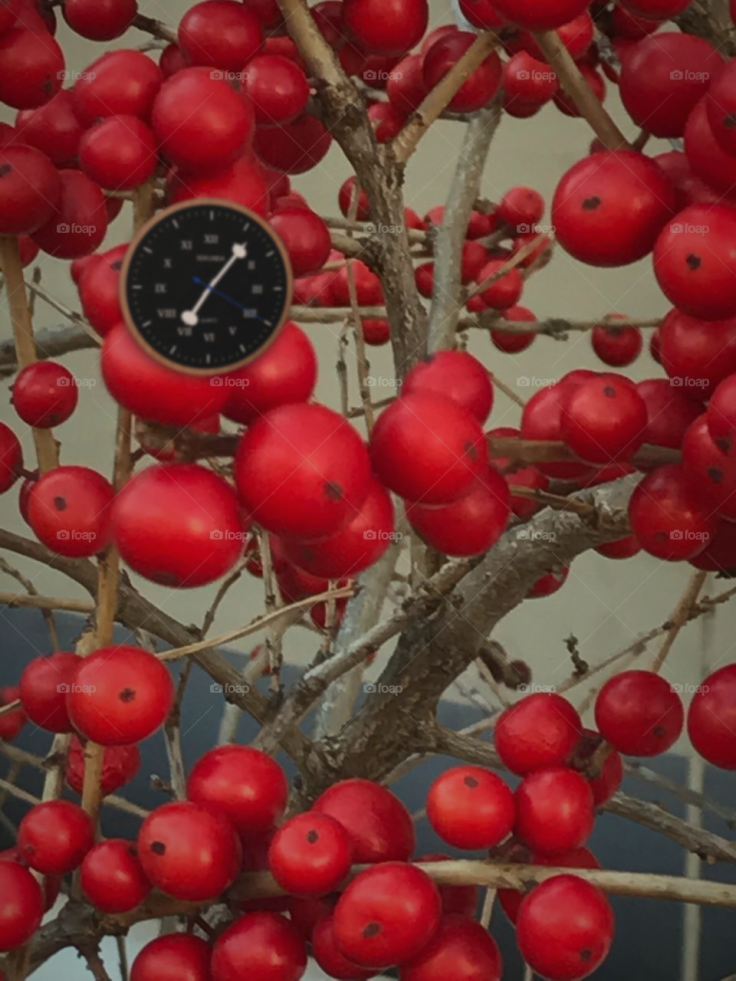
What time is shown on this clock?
7:06:20
